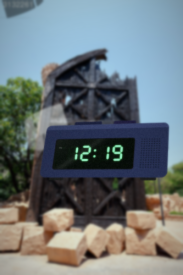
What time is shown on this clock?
12:19
